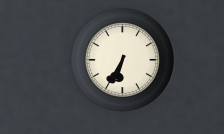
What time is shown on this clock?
6:35
